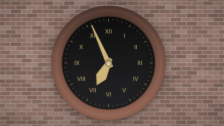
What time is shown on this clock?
6:56
